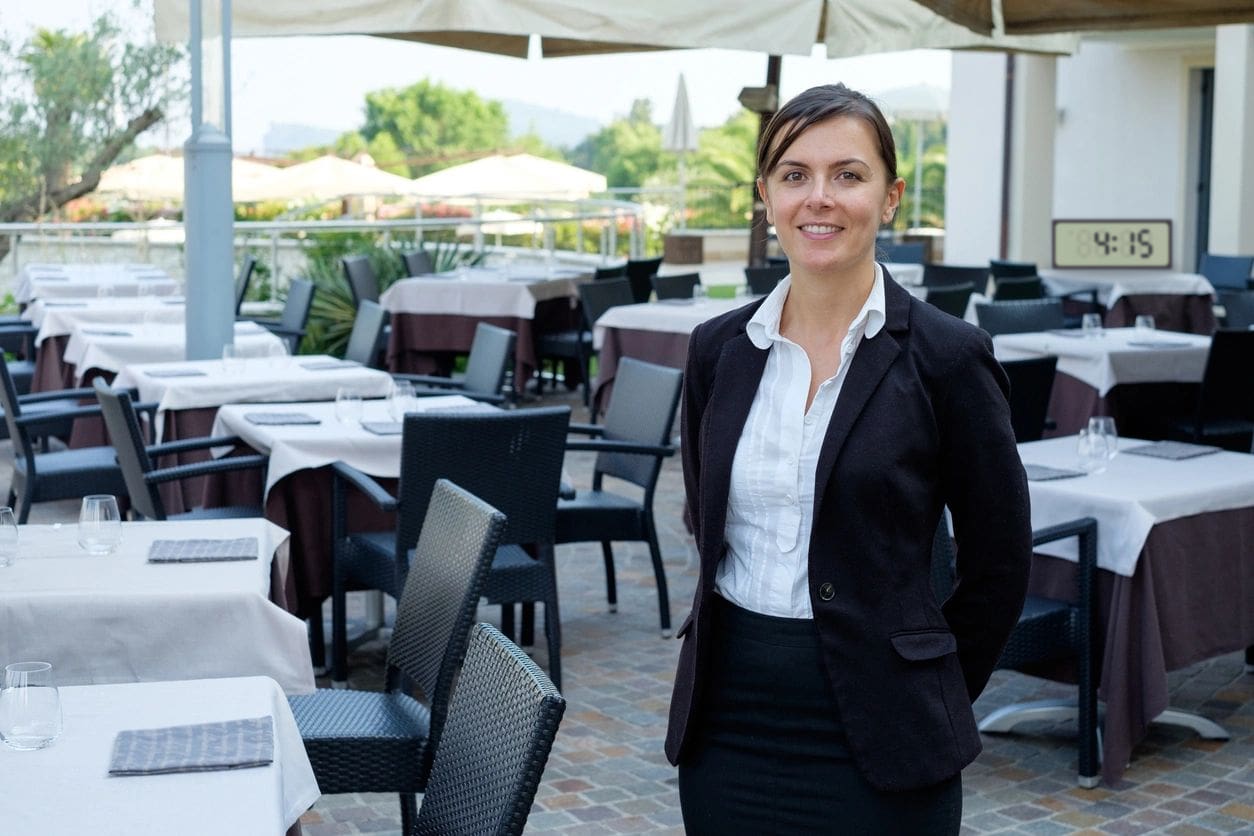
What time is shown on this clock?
4:15
